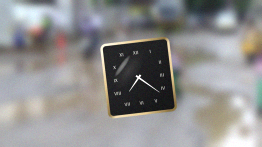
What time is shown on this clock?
7:22
